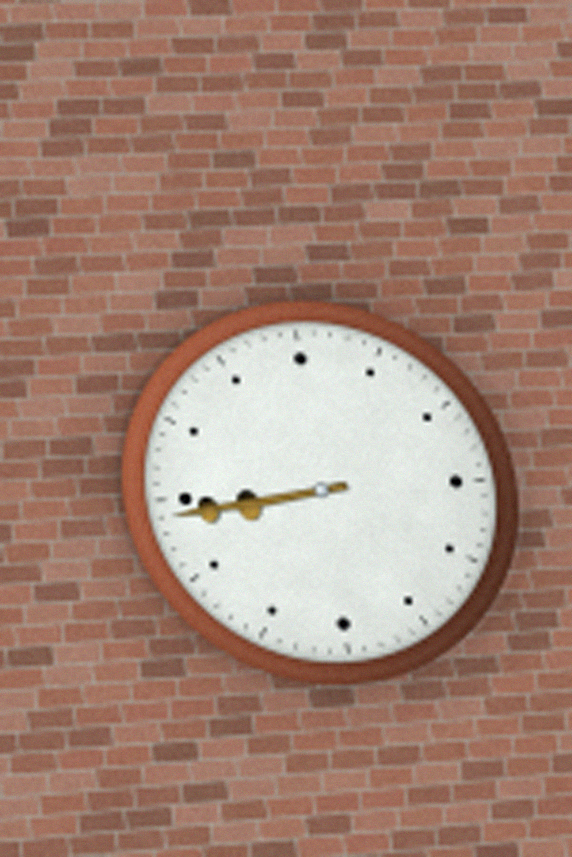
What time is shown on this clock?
8:44
